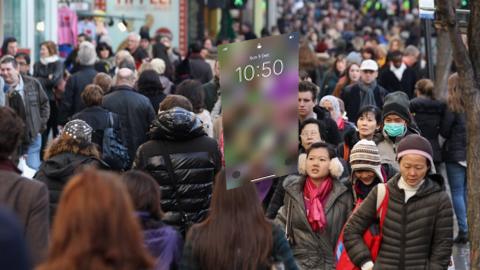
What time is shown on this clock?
10:50
